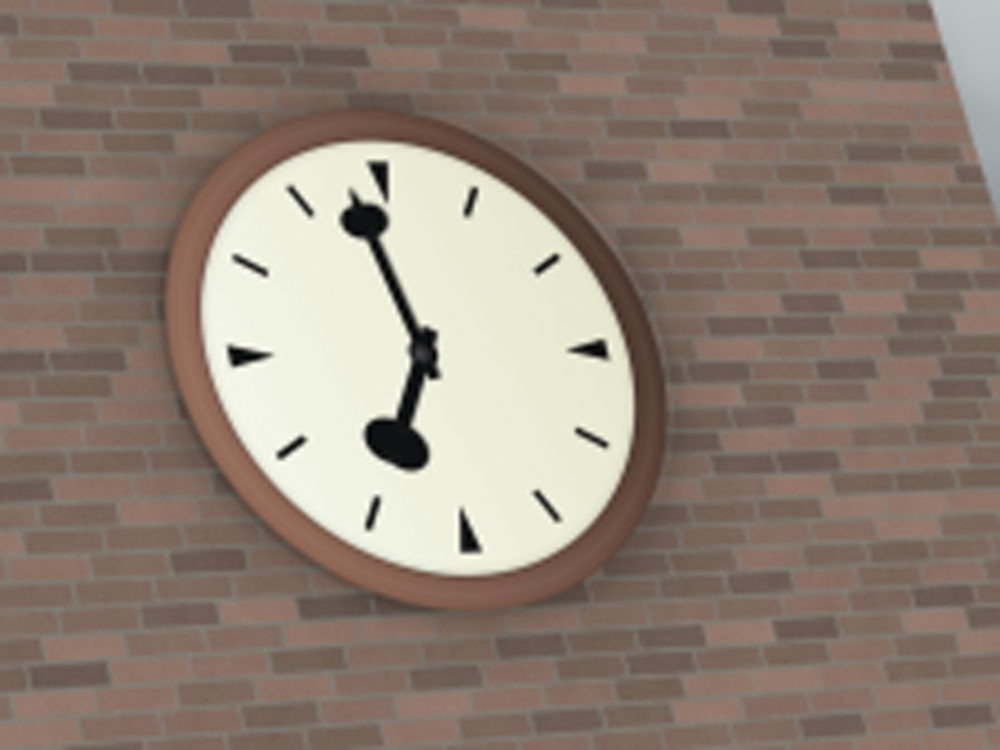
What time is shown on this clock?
6:58
